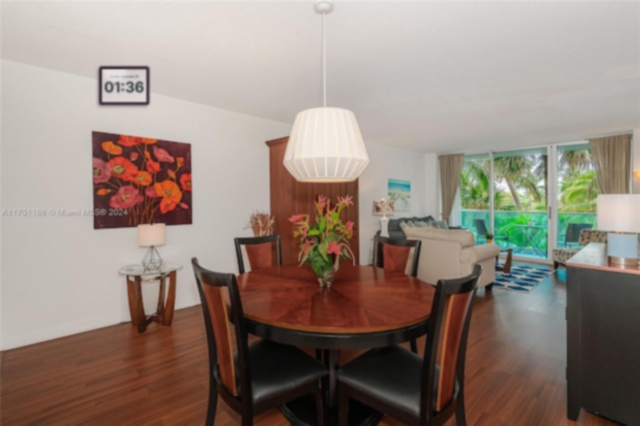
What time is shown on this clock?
1:36
